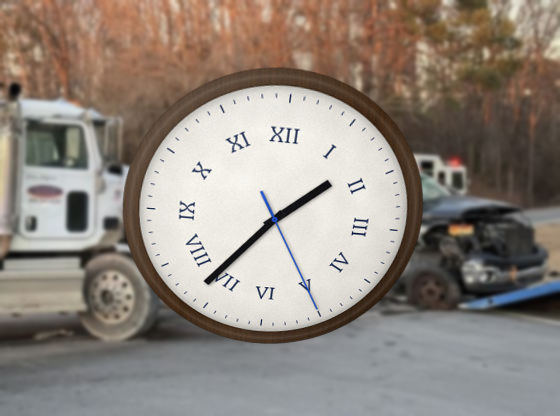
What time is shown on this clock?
1:36:25
